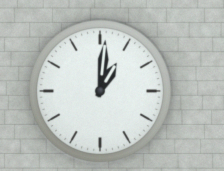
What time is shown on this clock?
1:01
